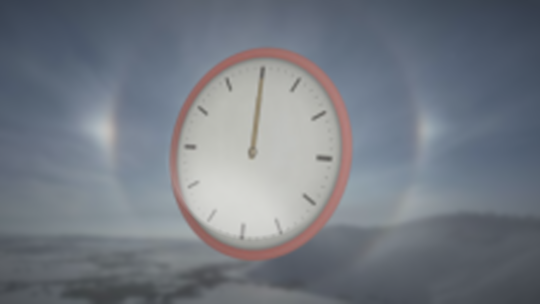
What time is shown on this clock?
12:00
